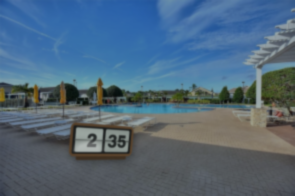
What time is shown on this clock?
2:35
